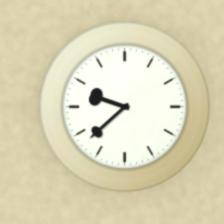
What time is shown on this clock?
9:38
